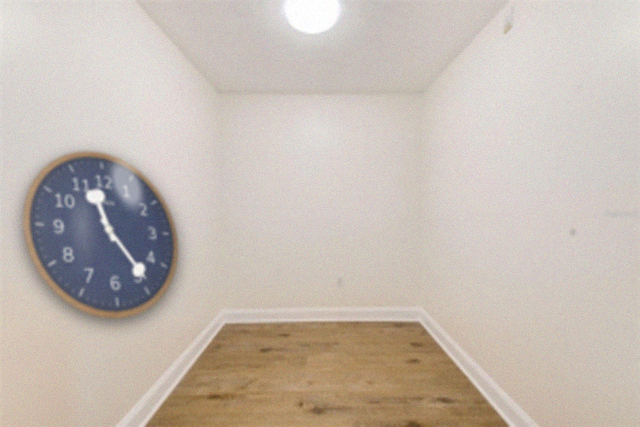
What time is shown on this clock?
11:24
